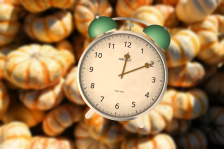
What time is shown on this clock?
12:10
